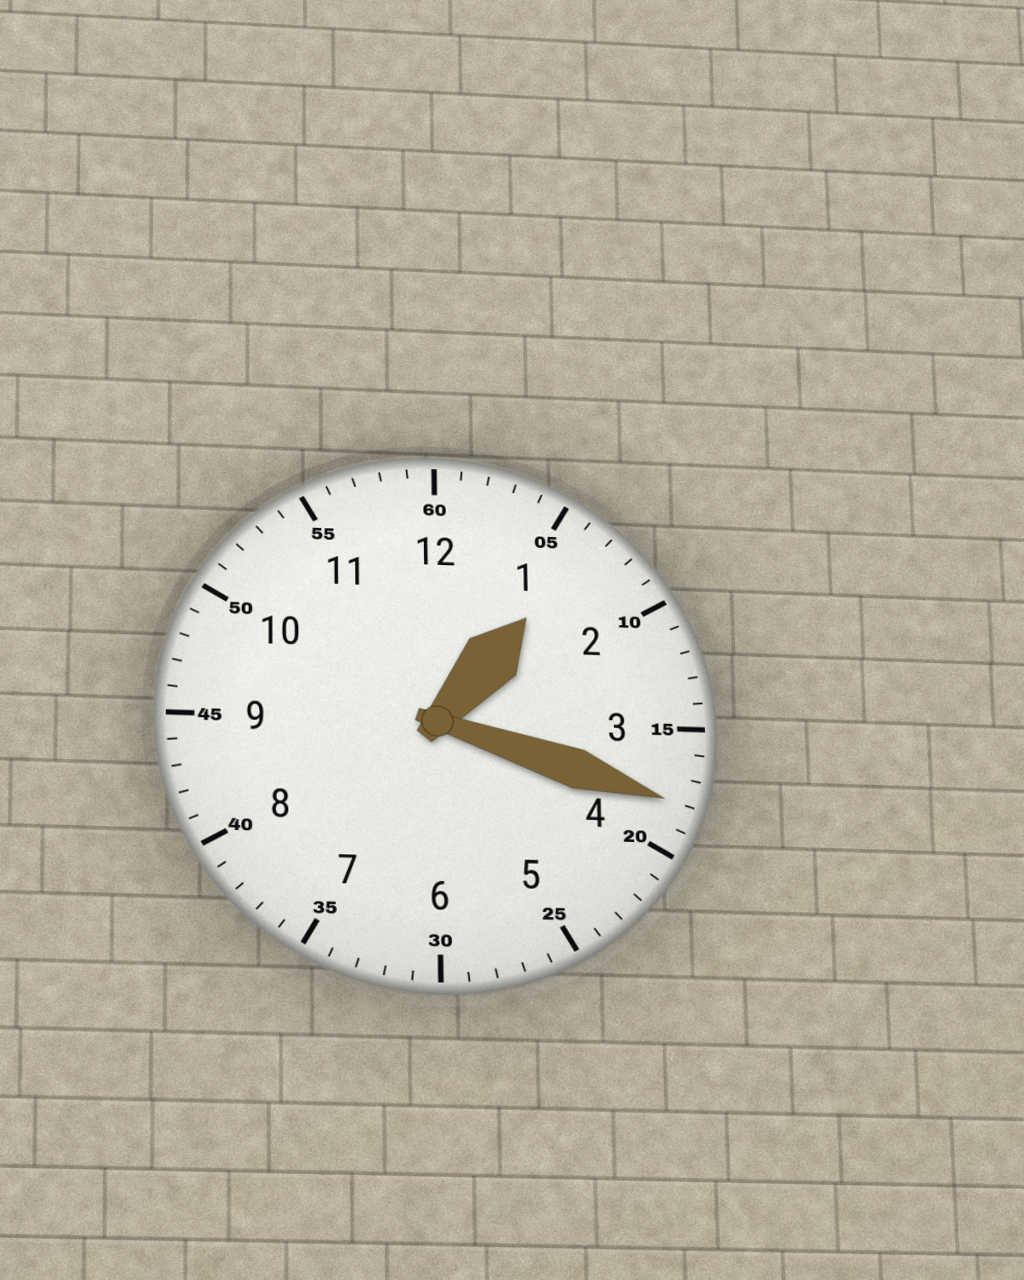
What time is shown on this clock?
1:18
